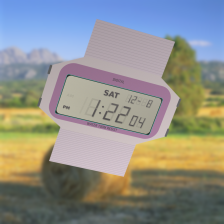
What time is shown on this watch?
1:22:04
